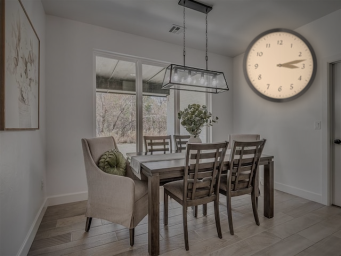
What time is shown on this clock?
3:13
